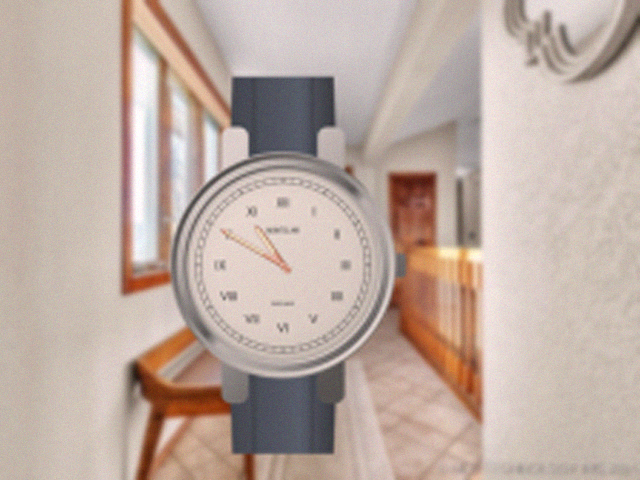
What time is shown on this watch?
10:50
